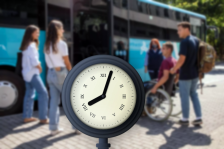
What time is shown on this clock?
8:03
